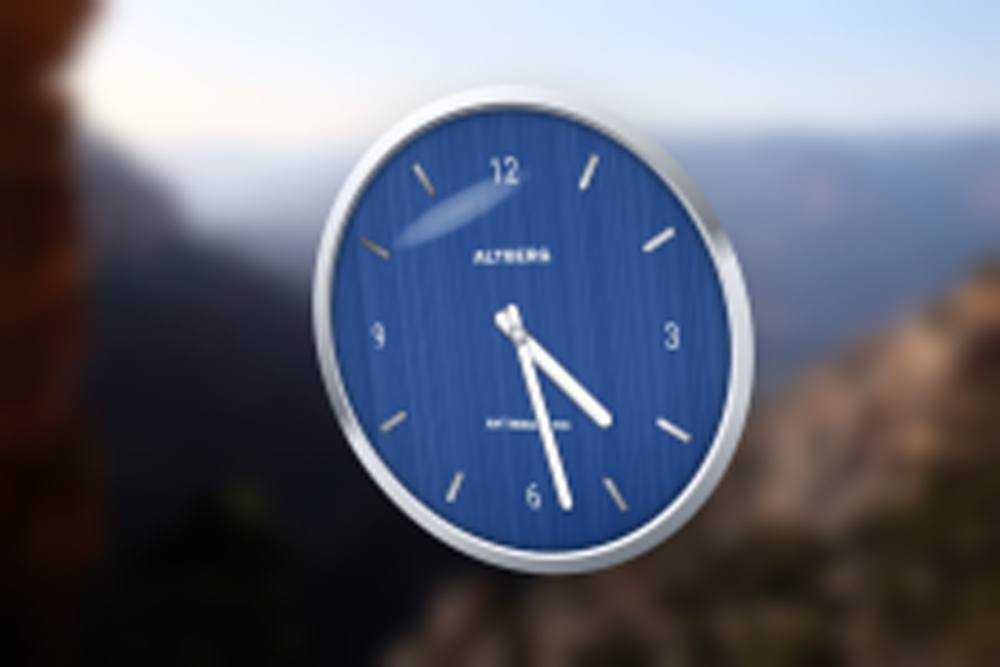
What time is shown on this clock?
4:28
